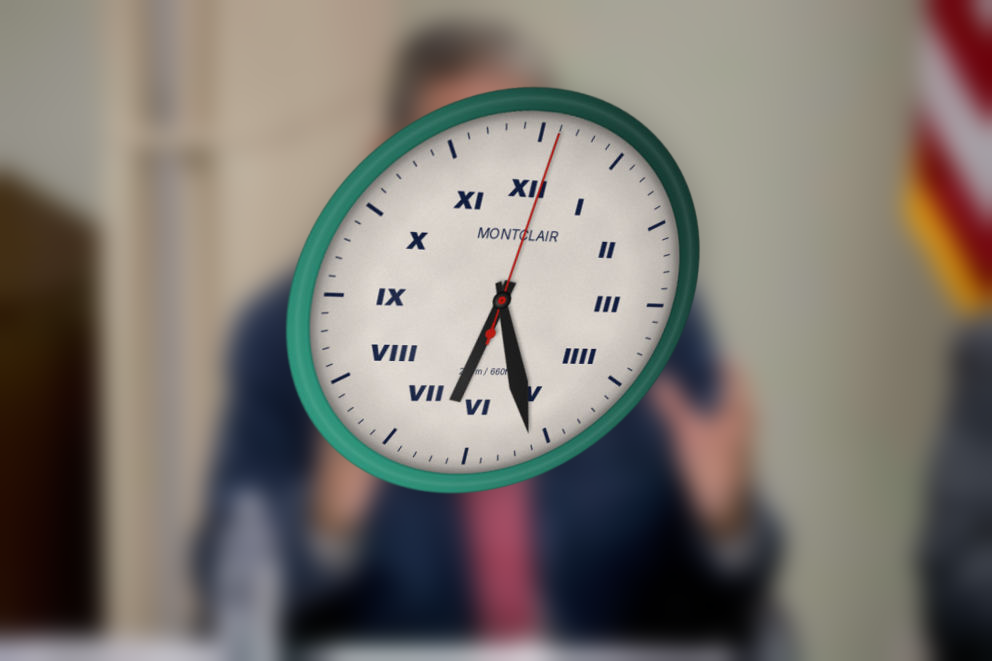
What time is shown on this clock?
6:26:01
